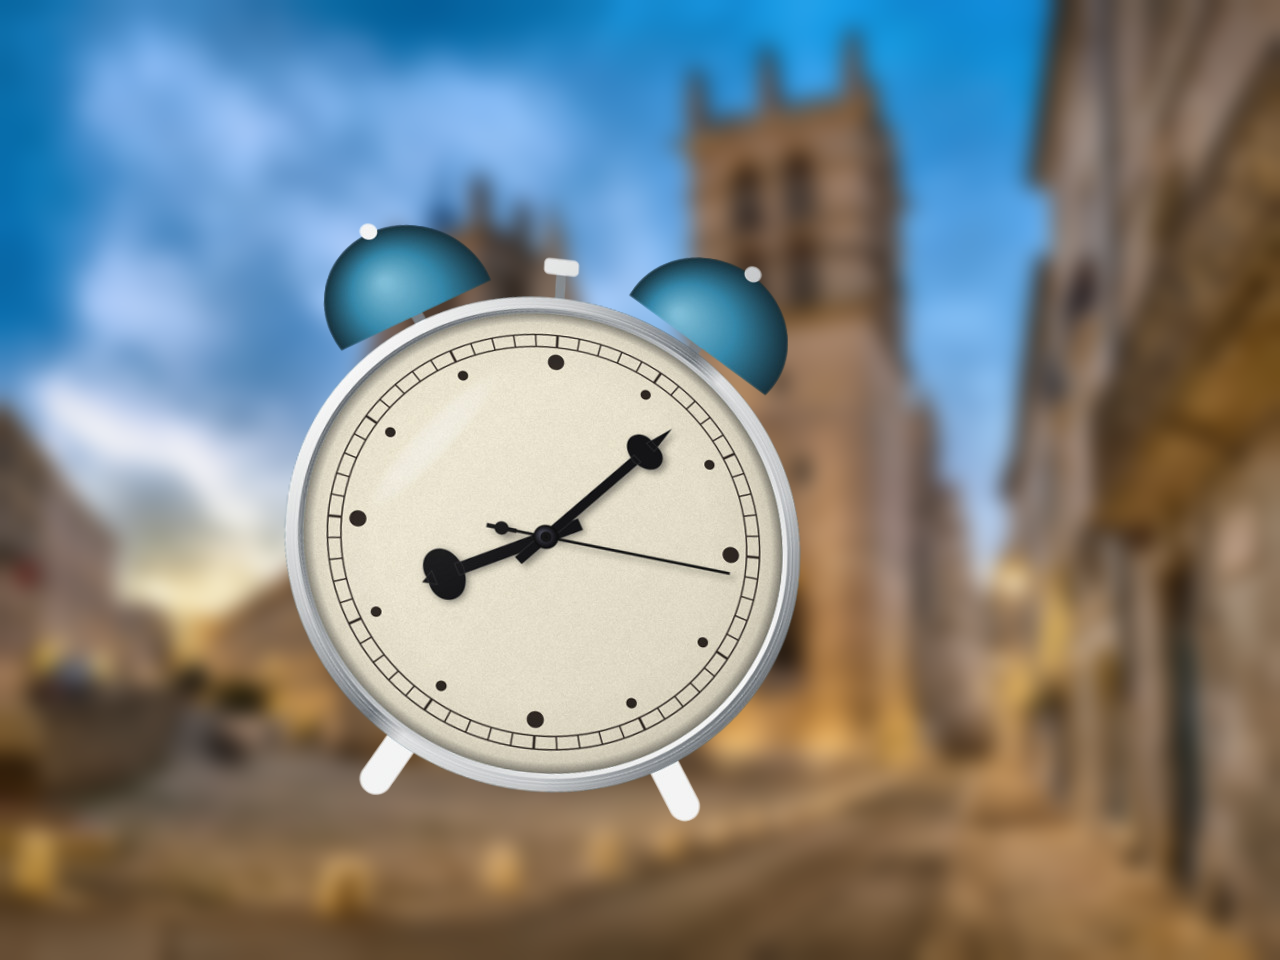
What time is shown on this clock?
8:07:16
